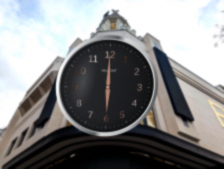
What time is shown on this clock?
6:00
